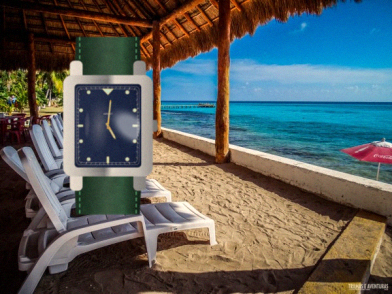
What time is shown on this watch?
5:01
